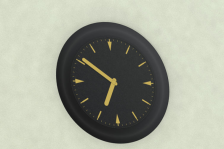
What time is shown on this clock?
6:51
